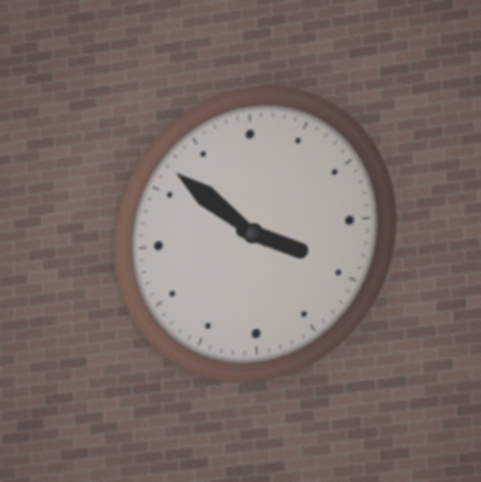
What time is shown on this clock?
3:52
